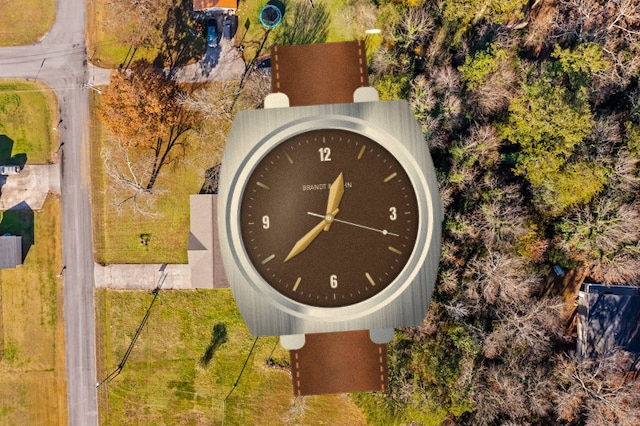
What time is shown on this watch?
12:38:18
